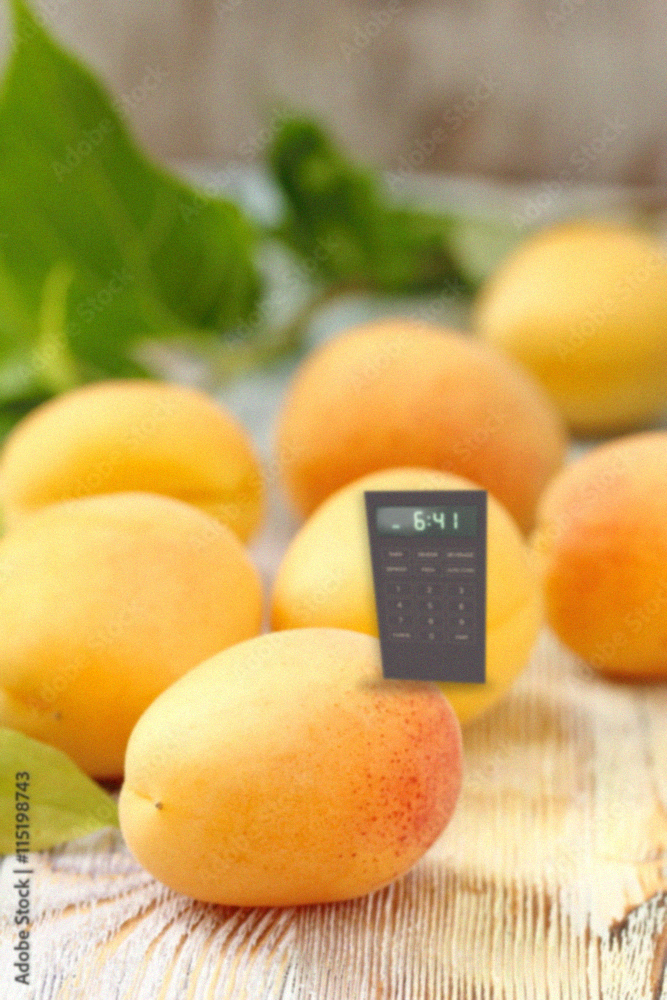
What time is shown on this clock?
6:41
